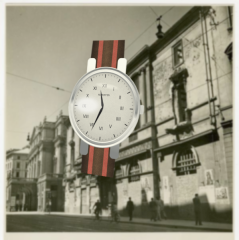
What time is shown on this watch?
11:34
